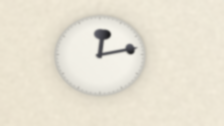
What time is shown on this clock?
12:13
